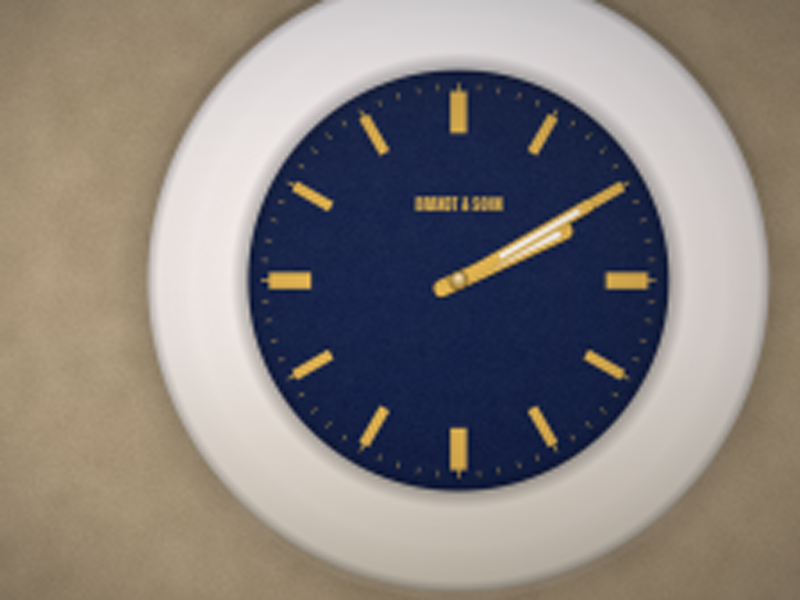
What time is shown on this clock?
2:10
